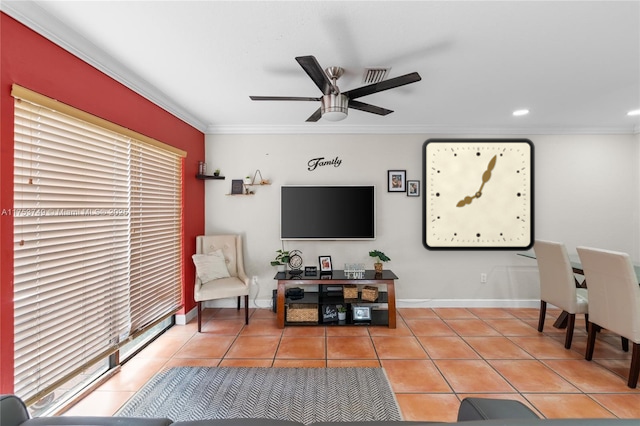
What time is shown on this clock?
8:04
